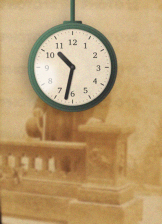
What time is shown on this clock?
10:32
